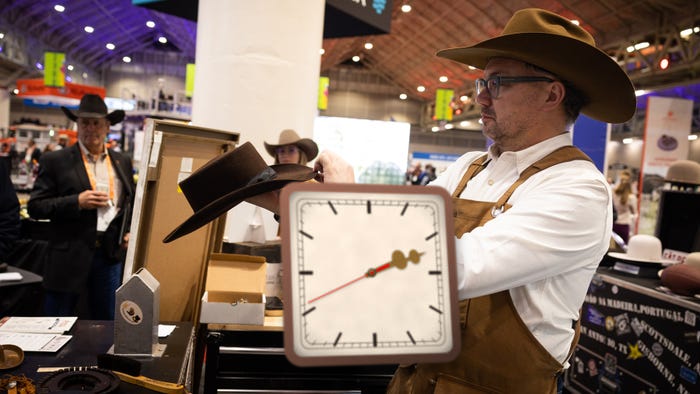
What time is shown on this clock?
2:11:41
